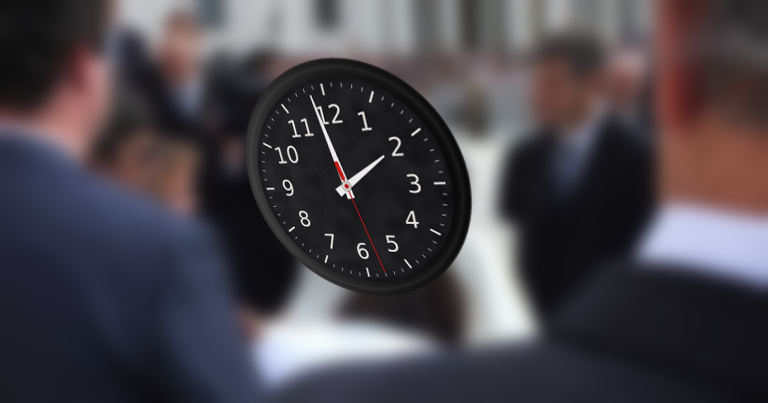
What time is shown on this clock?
1:58:28
